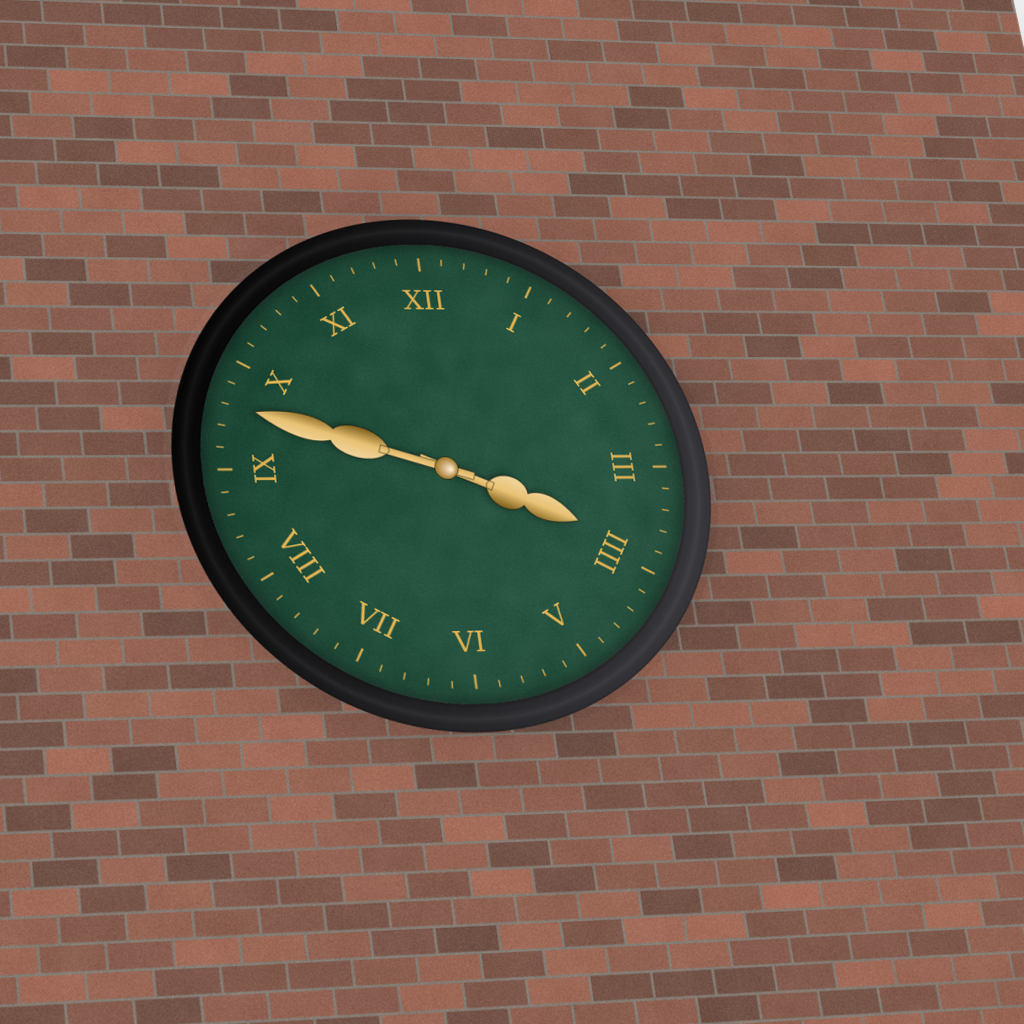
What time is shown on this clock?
3:48
